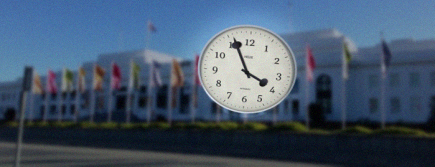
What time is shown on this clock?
3:56
